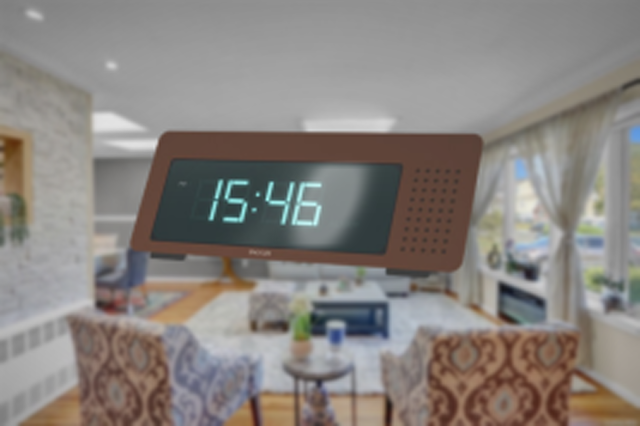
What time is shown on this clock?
15:46
